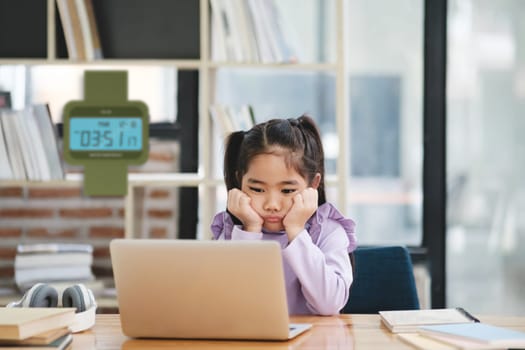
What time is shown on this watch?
3:51
